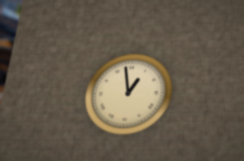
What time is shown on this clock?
12:58
